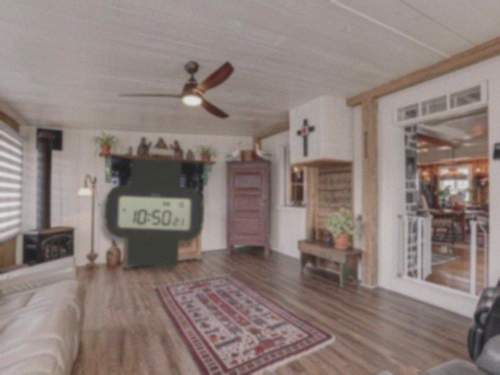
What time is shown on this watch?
10:50
